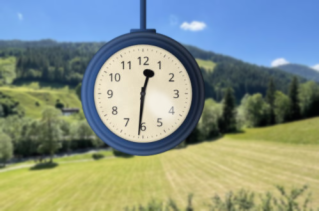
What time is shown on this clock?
12:31
